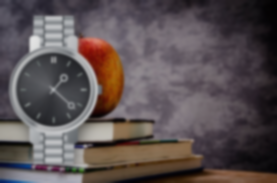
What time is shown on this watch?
1:22
